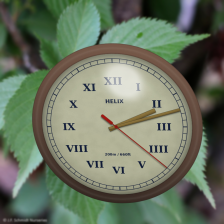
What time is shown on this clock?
2:12:22
